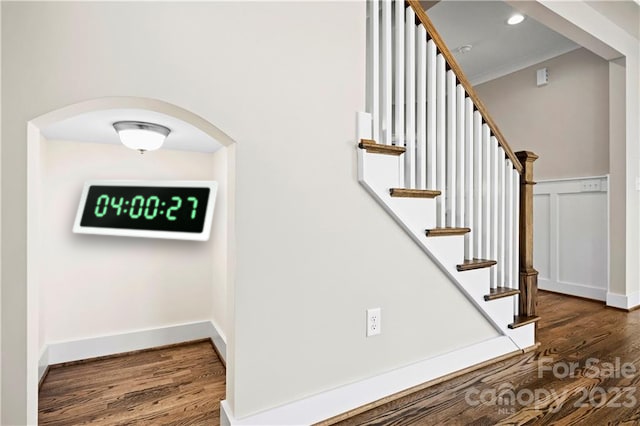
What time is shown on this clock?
4:00:27
